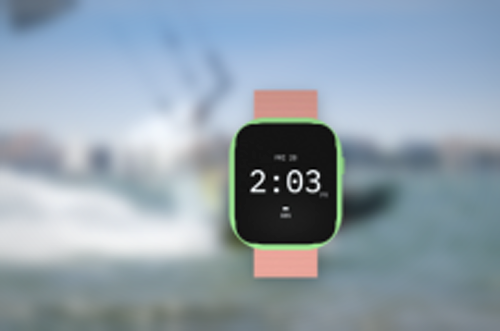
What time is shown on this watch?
2:03
